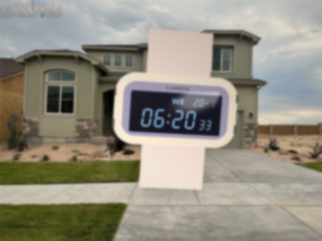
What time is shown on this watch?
6:20
